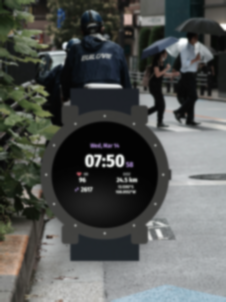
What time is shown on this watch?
7:50
